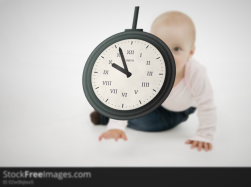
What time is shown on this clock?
9:56
